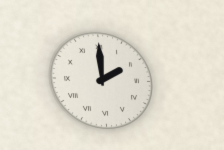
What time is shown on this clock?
2:00
